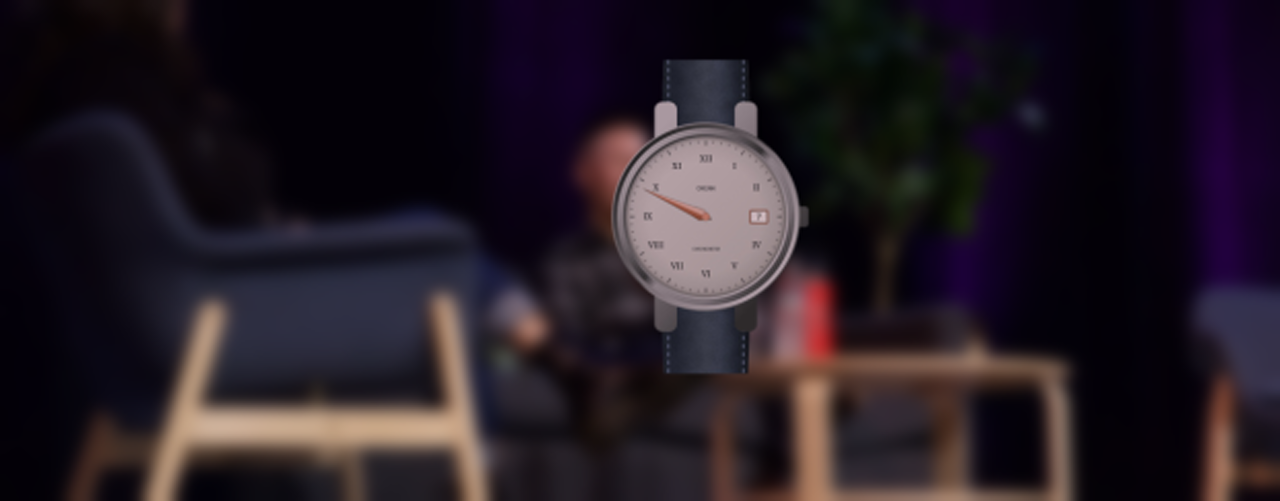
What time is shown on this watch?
9:49
